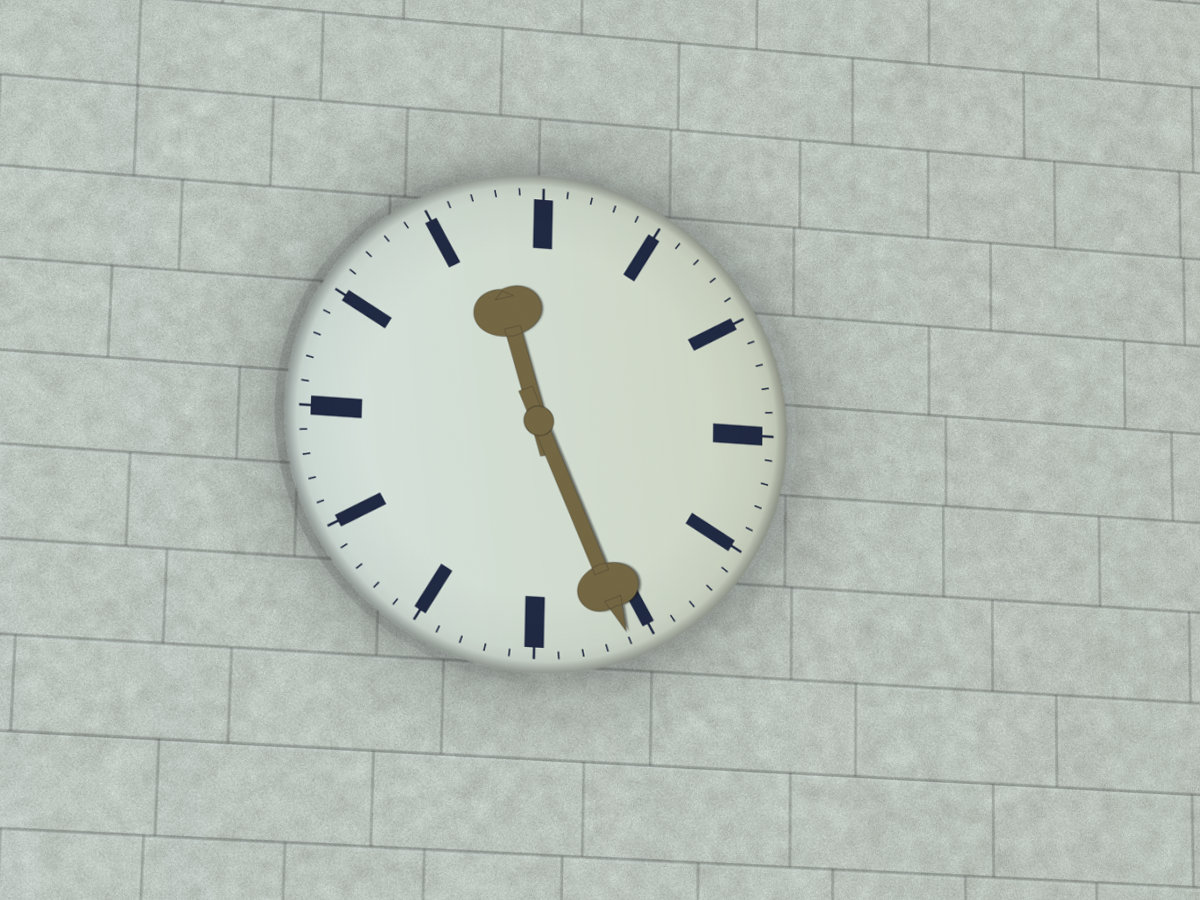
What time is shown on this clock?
11:26
